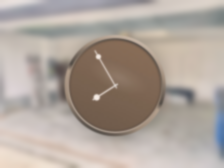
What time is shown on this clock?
7:55
